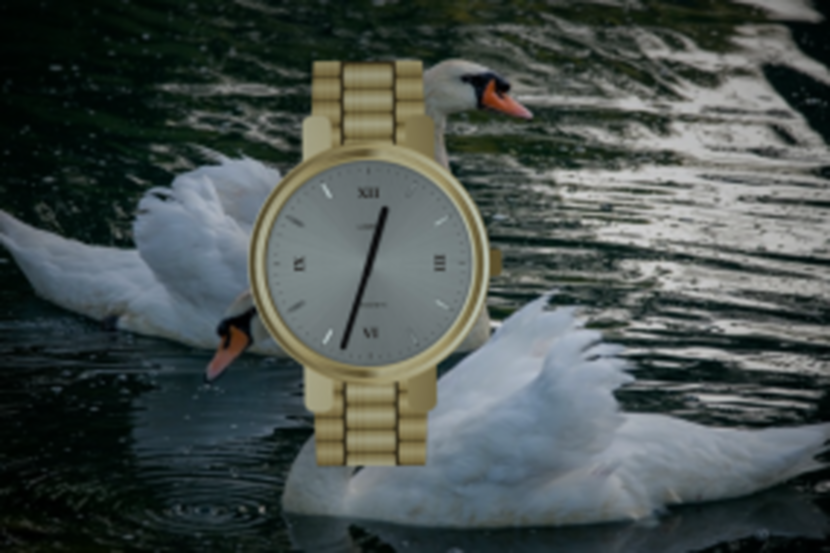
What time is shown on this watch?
12:33
